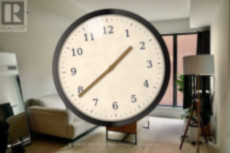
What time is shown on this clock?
1:39
